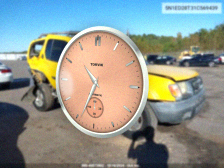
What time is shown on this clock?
10:34
